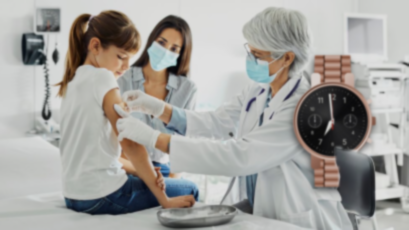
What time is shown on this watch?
6:59
